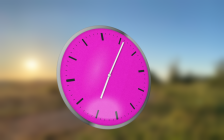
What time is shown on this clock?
7:06
